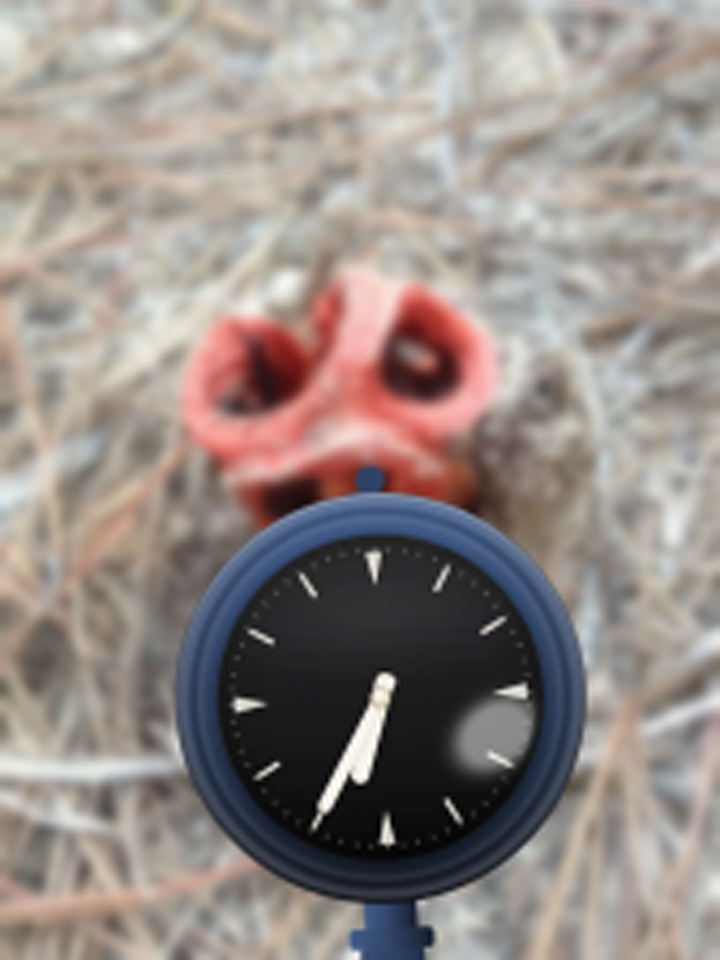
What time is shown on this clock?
6:35
